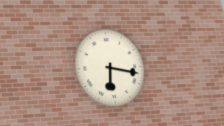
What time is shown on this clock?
6:17
